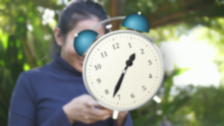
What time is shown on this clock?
1:37
